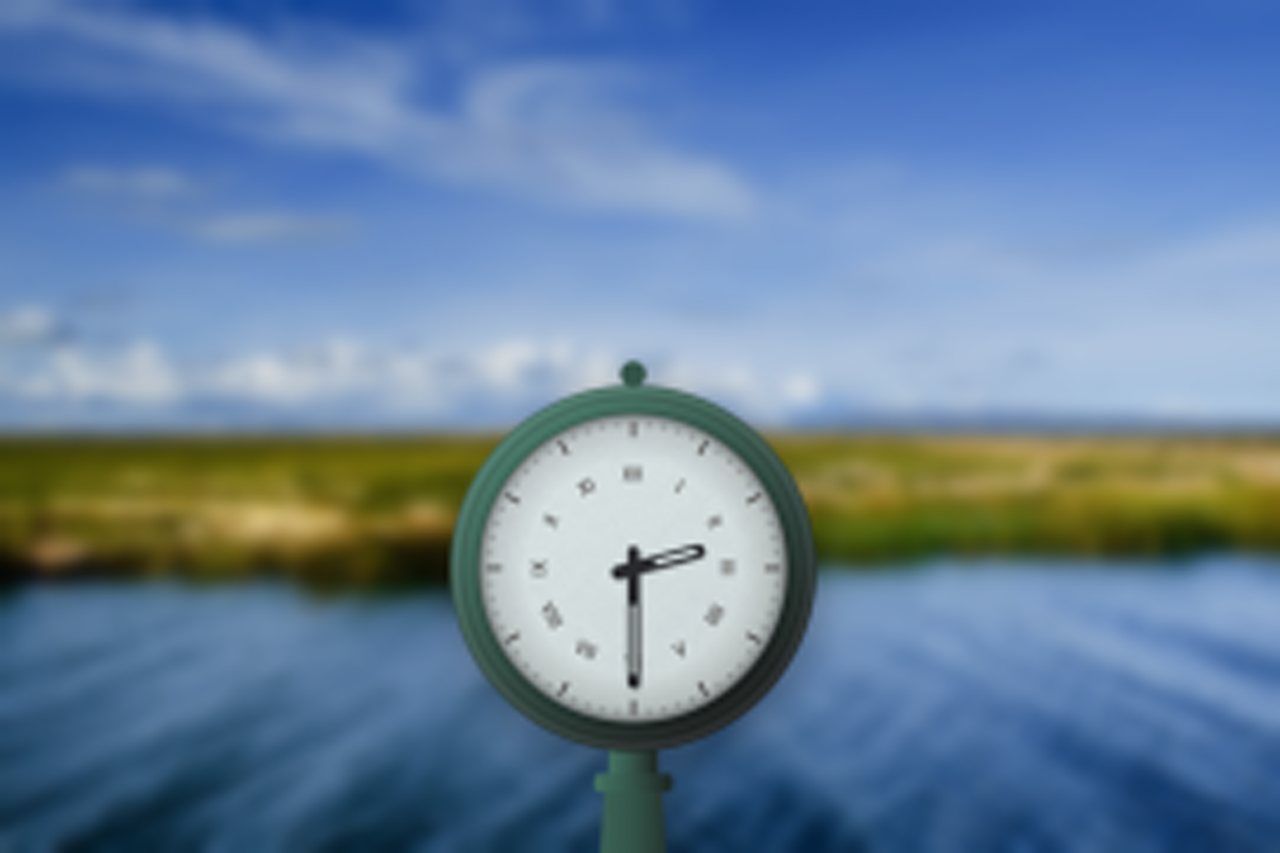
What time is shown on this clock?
2:30
